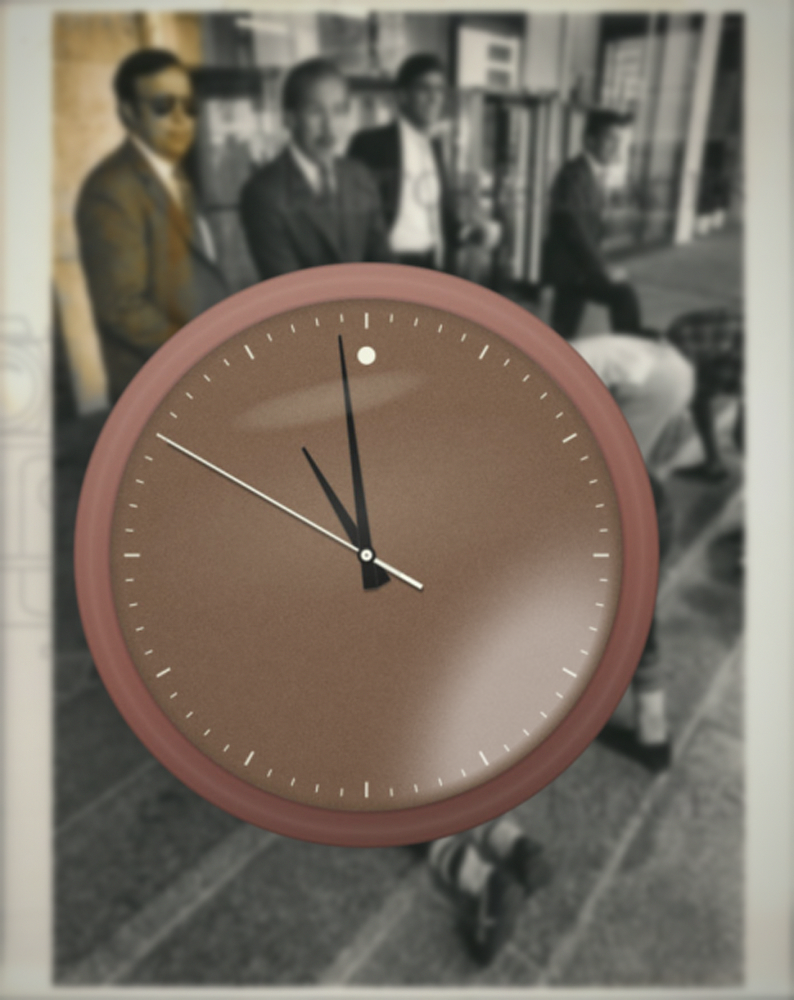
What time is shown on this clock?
10:58:50
